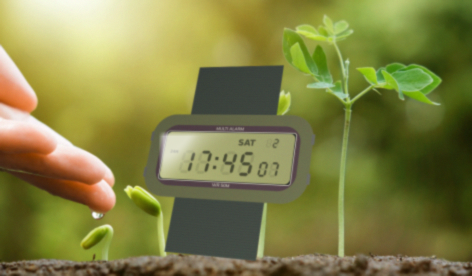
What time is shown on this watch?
17:45:07
